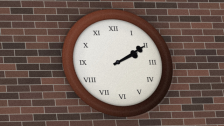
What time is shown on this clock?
2:10
